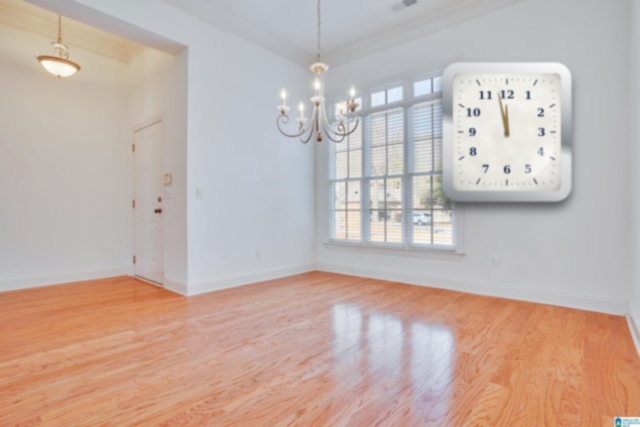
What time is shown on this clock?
11:58
